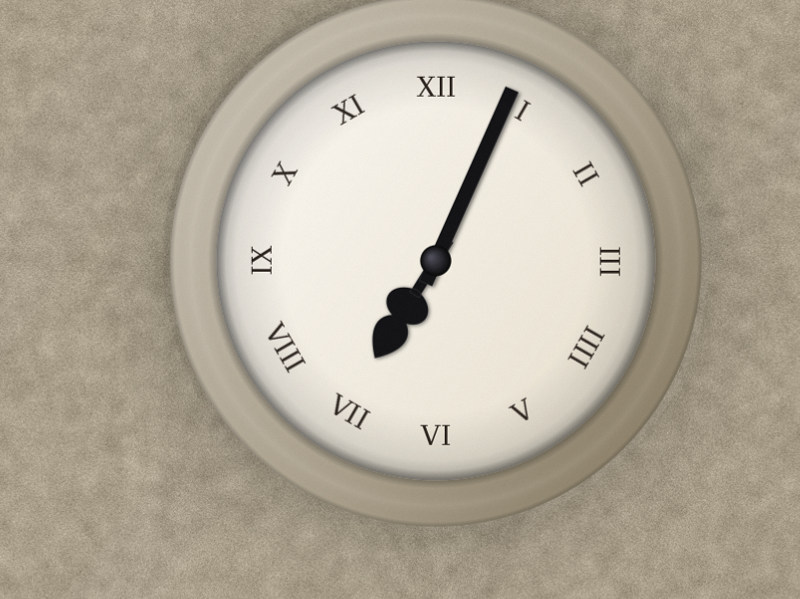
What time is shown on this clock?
7:04
